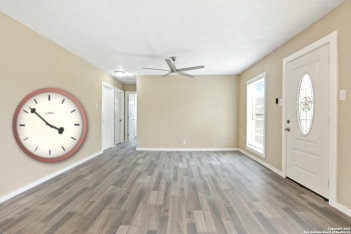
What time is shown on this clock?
3:52
